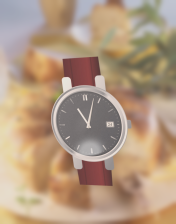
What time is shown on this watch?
11:03
